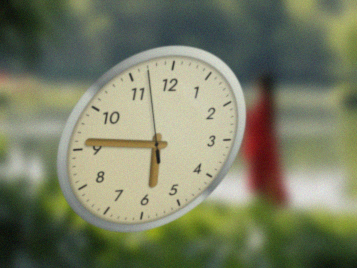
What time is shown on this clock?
5:45:57
